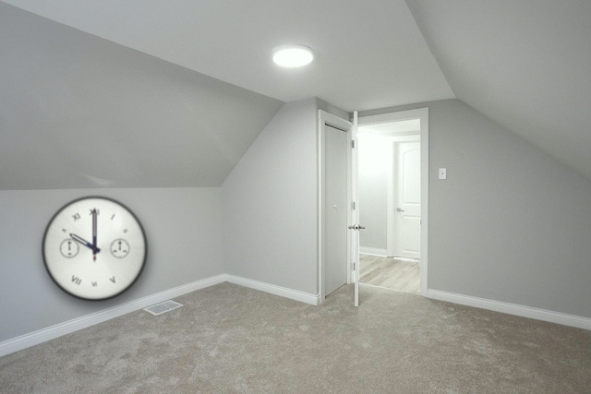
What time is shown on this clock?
10:00
